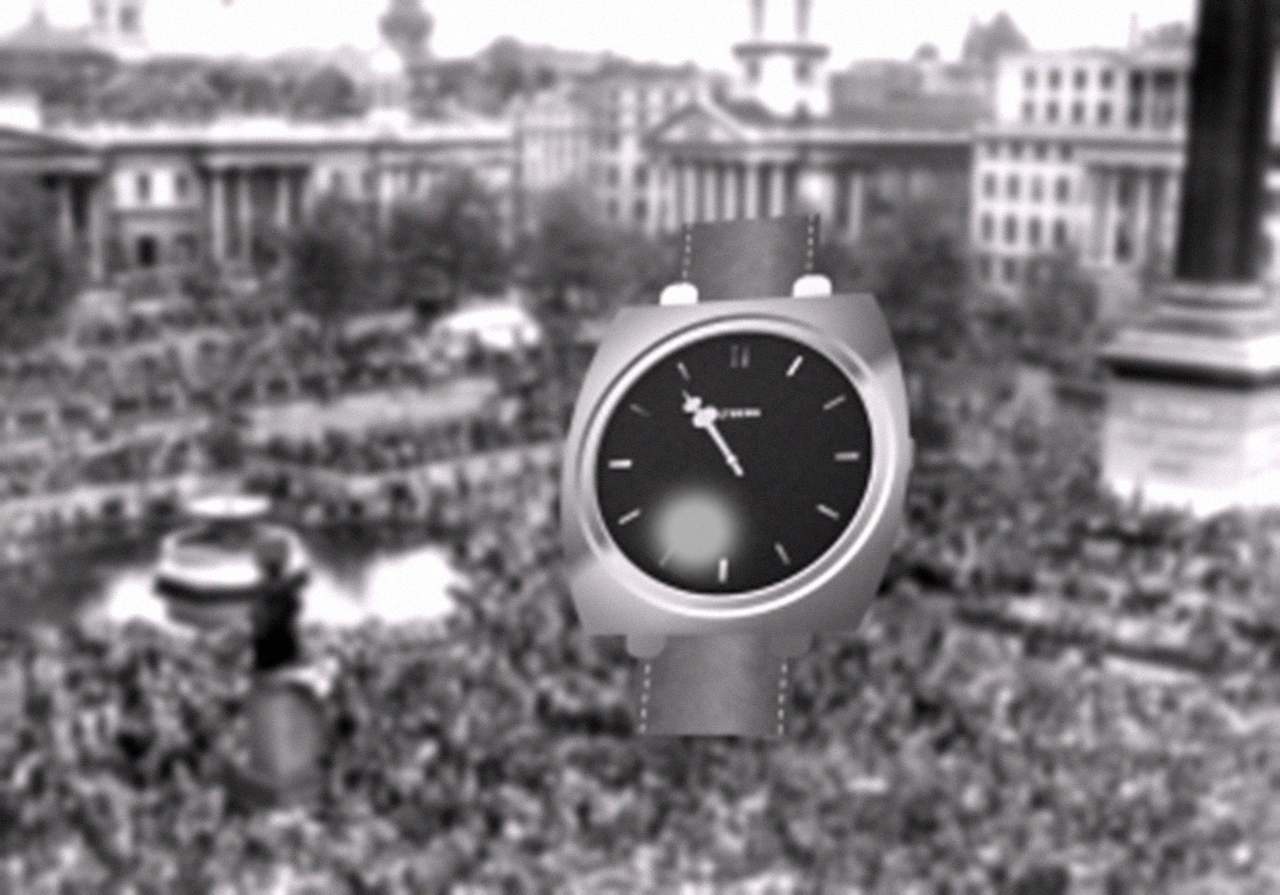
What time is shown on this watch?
10:54
